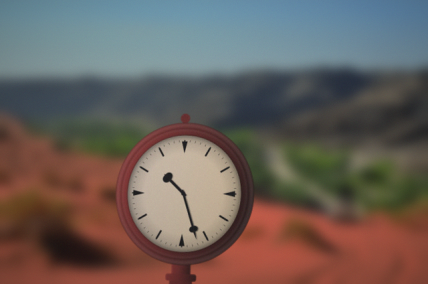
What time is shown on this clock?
10:27
